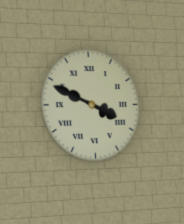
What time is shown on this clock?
3:49
